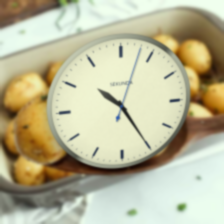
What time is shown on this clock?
10:25:03
